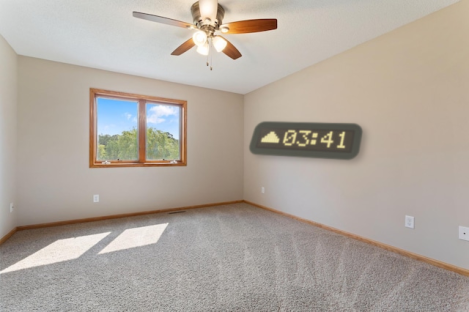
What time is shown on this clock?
3:41
